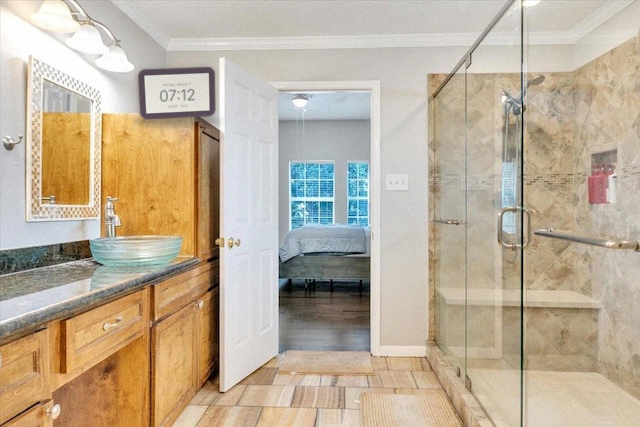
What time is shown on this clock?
7:12
